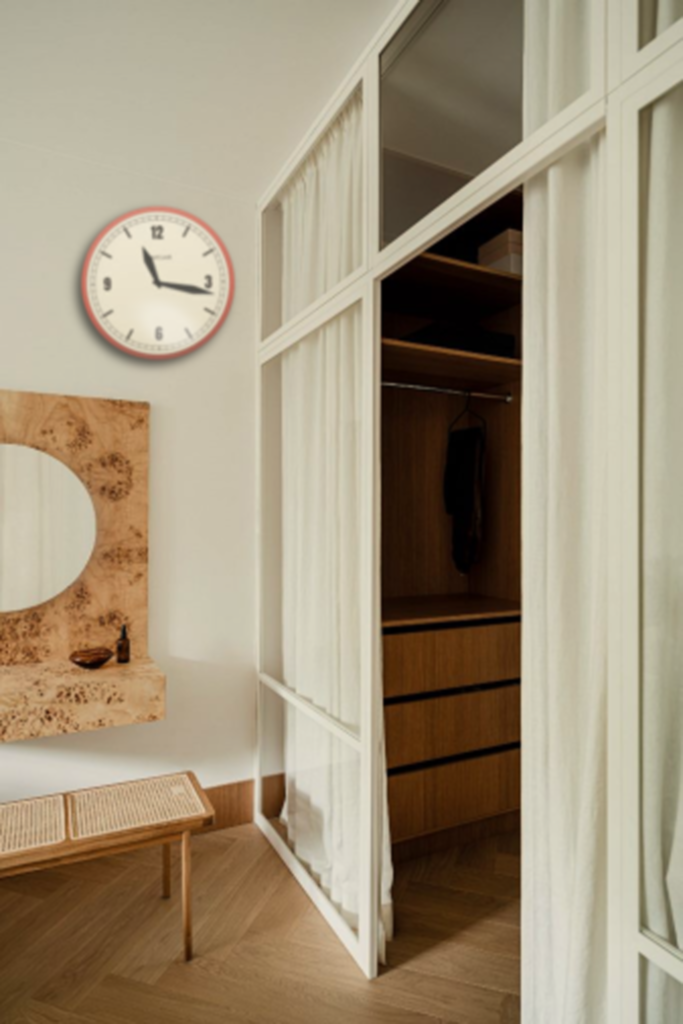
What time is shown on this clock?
11:17
